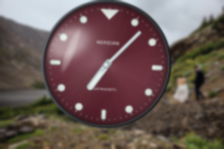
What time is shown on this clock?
7:07
